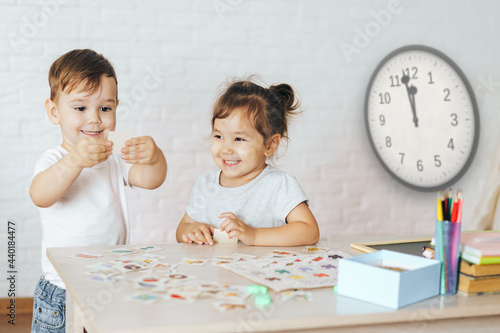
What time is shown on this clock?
11:58
